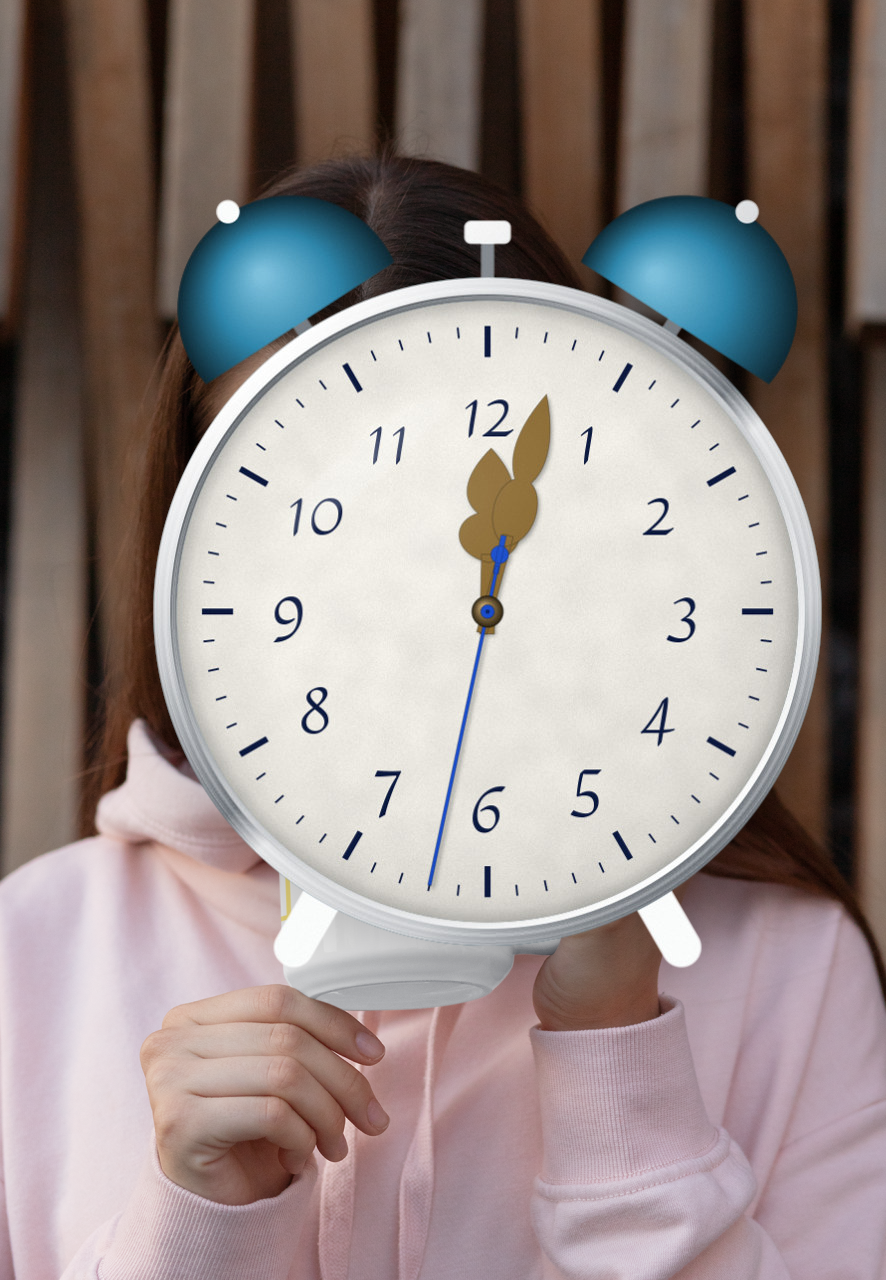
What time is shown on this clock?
12:02:32
